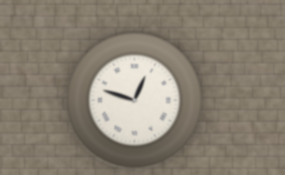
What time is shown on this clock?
12:48
